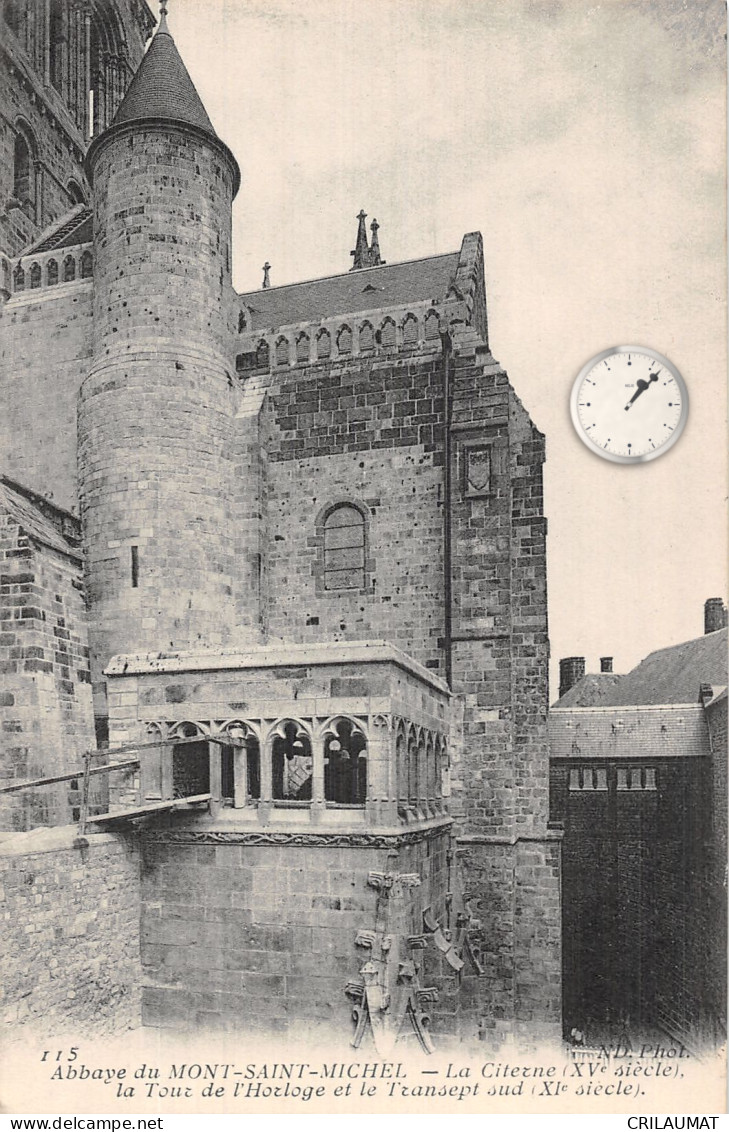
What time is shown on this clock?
1:07
